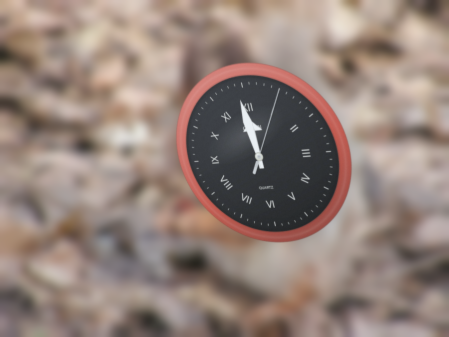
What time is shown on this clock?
11:59:05
